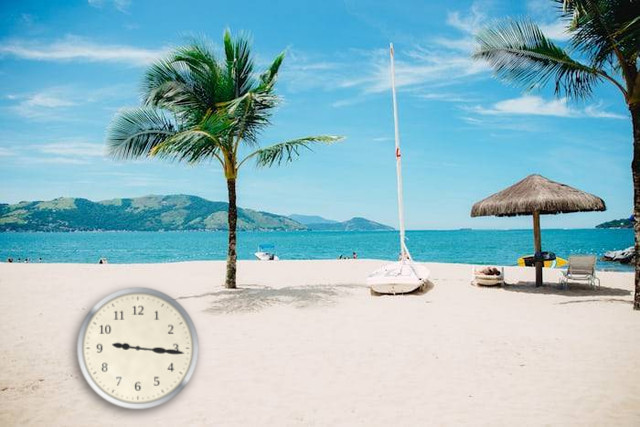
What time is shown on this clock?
9:16
